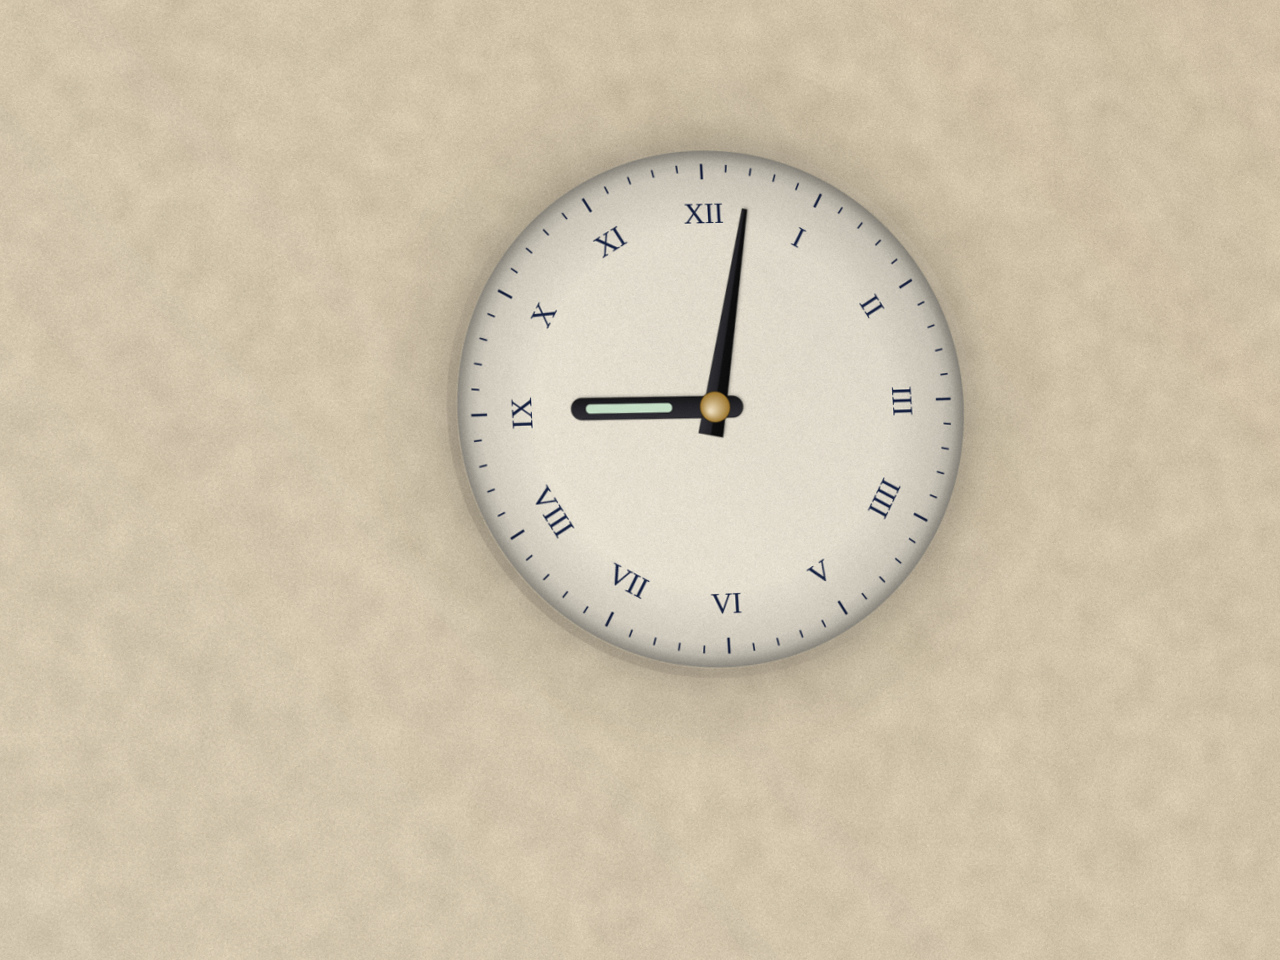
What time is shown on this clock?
9:02
